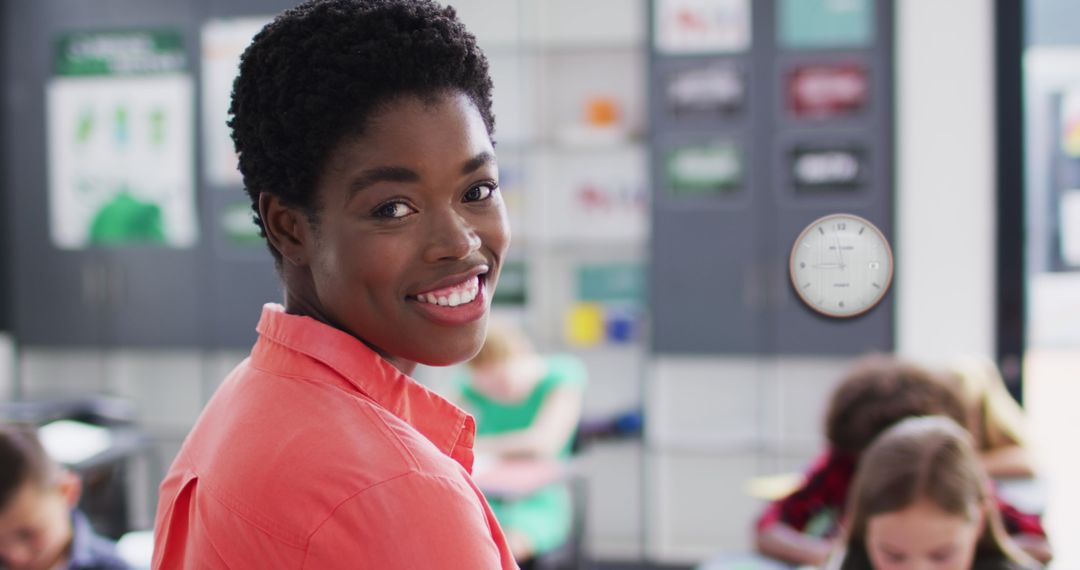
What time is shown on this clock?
8:58
